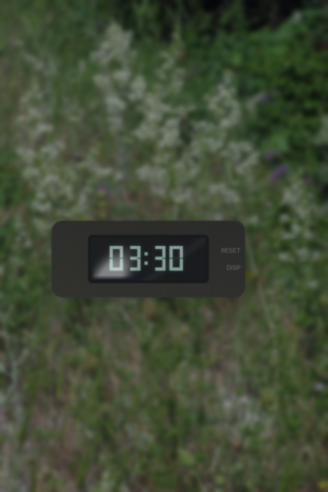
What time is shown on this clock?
3:30
